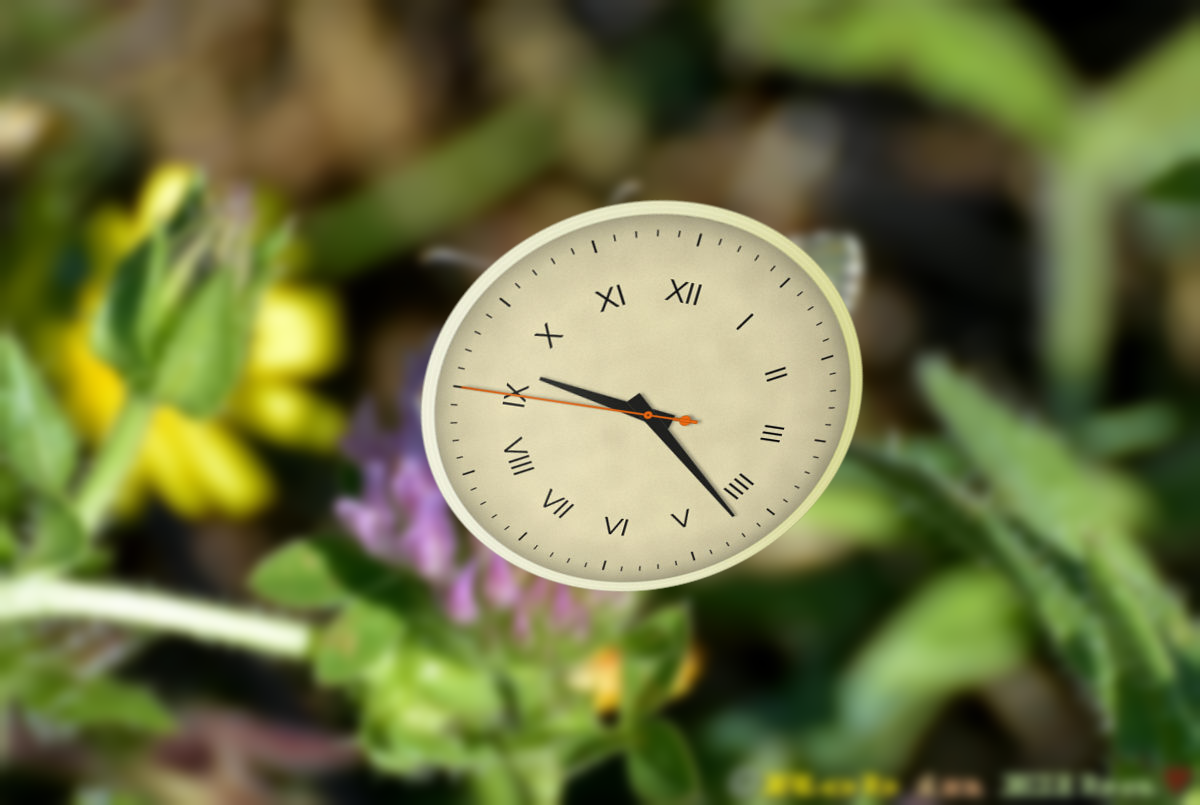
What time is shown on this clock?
9:21:45
